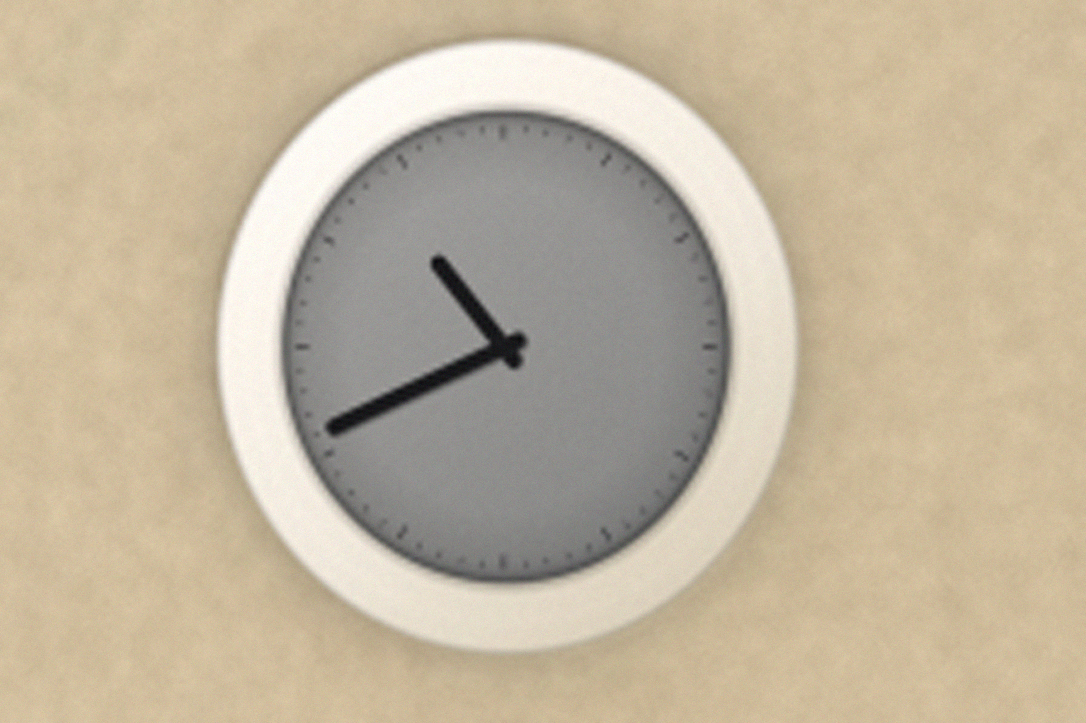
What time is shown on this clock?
10:41
